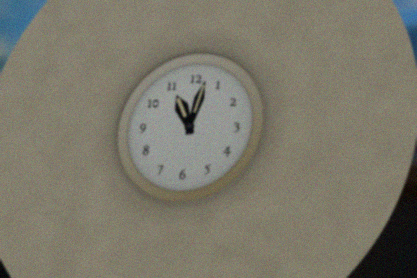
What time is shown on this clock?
11:02
